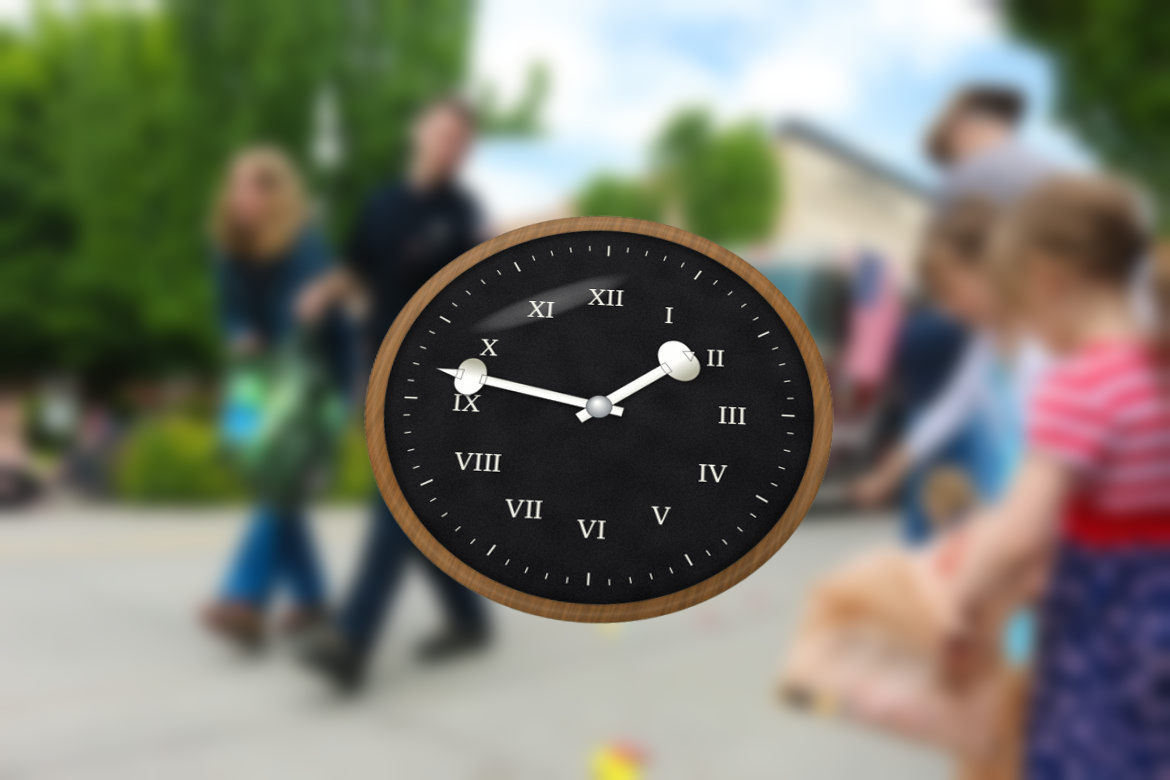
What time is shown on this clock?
1:47
